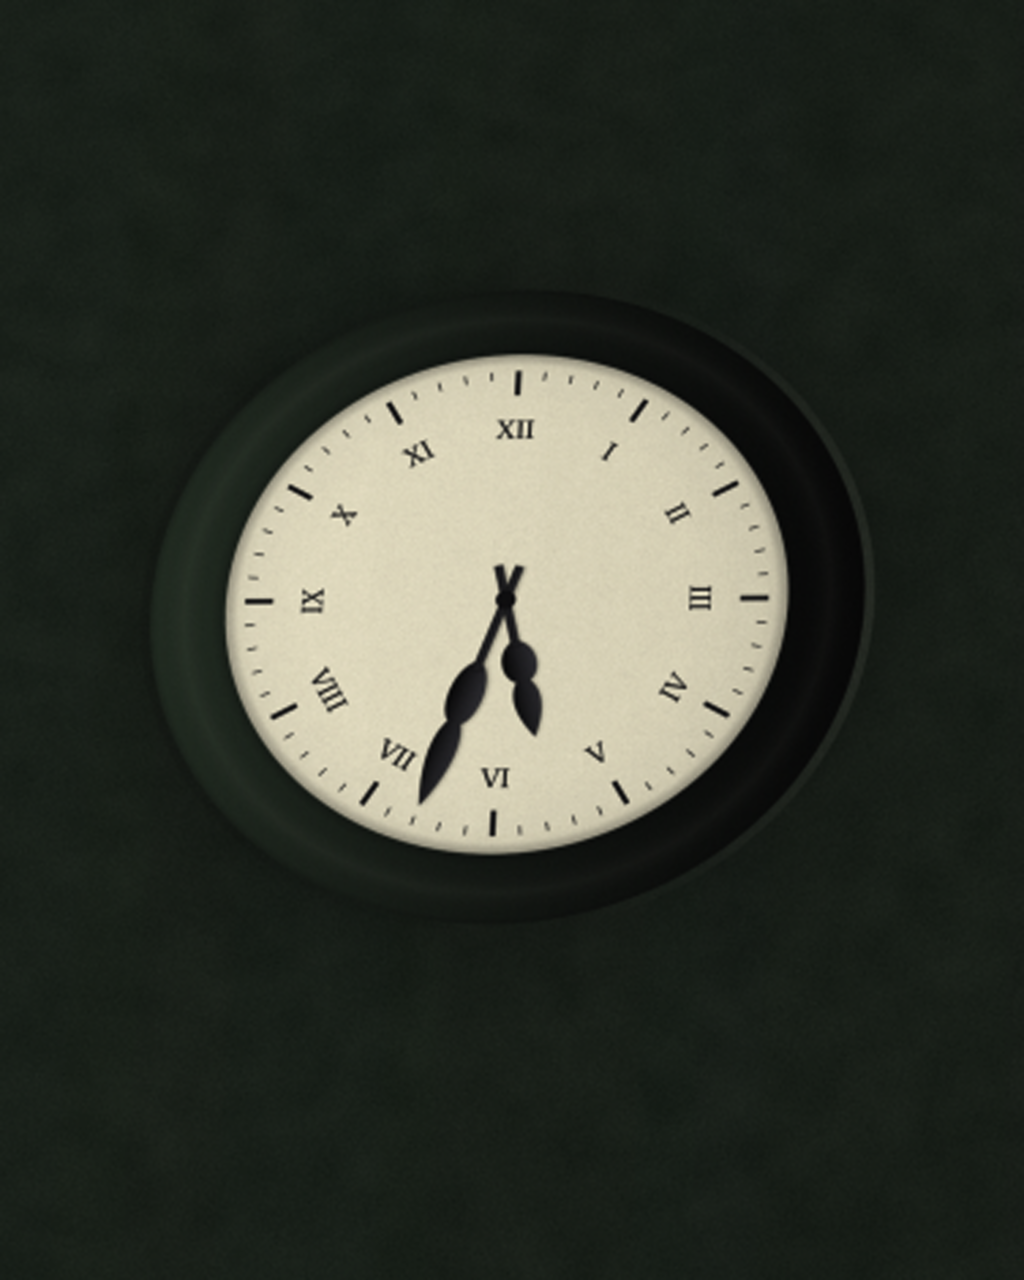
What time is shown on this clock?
5:33
